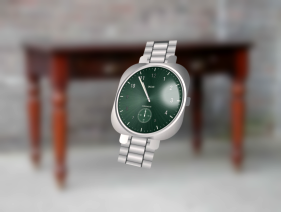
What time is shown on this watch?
10:54
